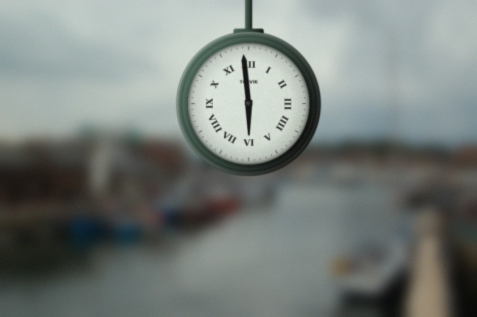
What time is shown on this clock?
5:59
